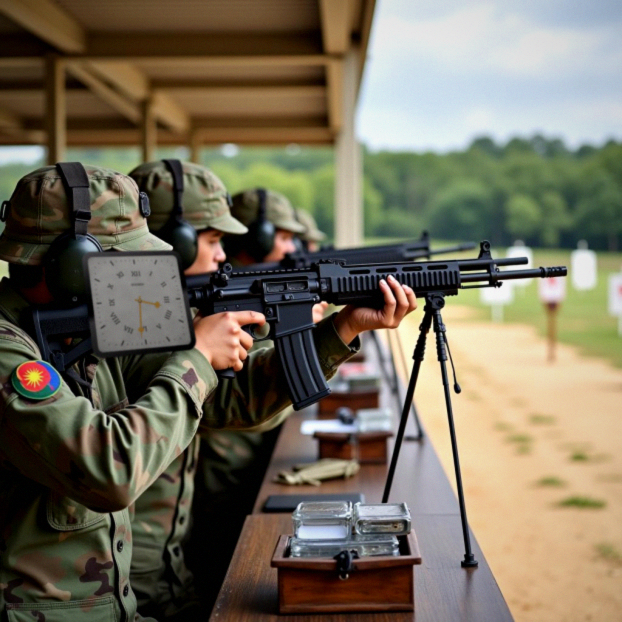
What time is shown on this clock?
3:31
